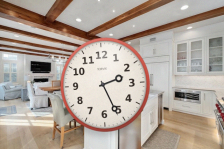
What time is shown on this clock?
2:26
